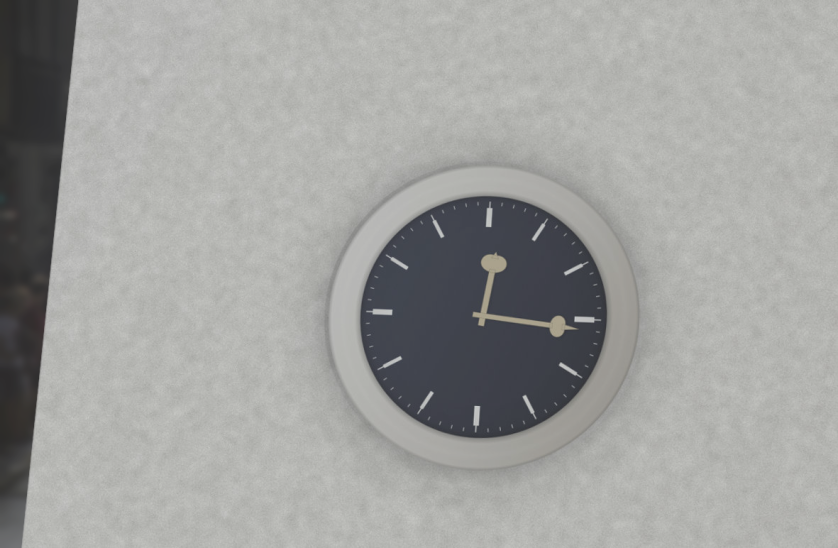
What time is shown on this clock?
12:16
